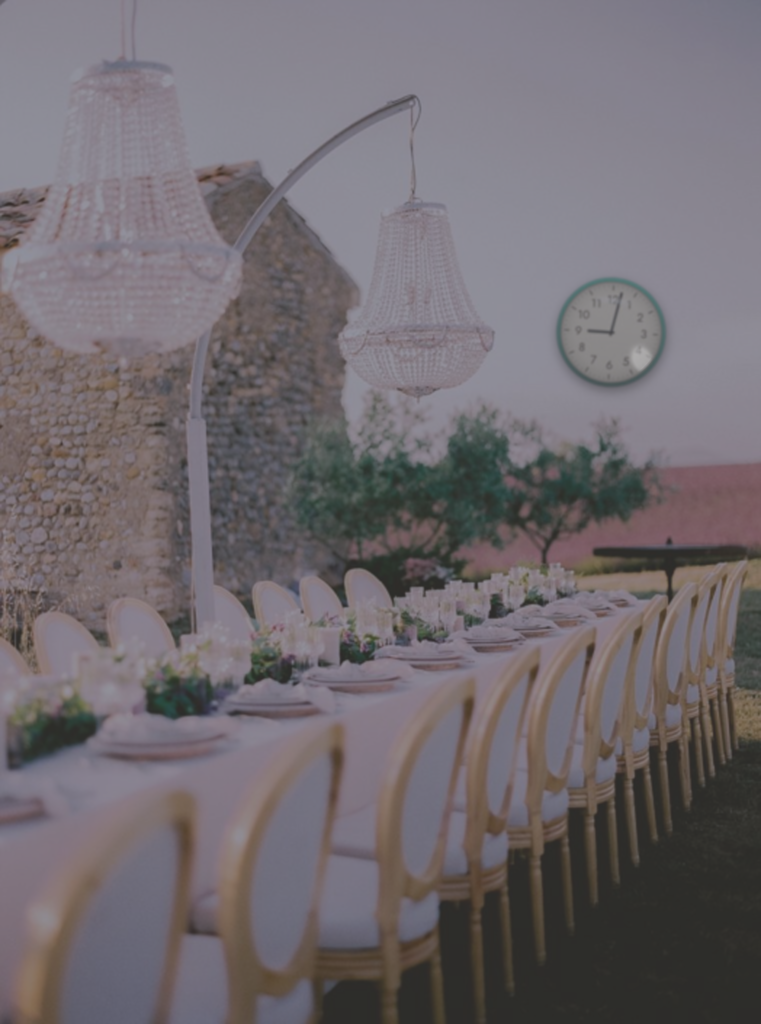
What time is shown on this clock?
9:02
